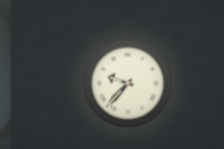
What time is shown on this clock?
9:37
